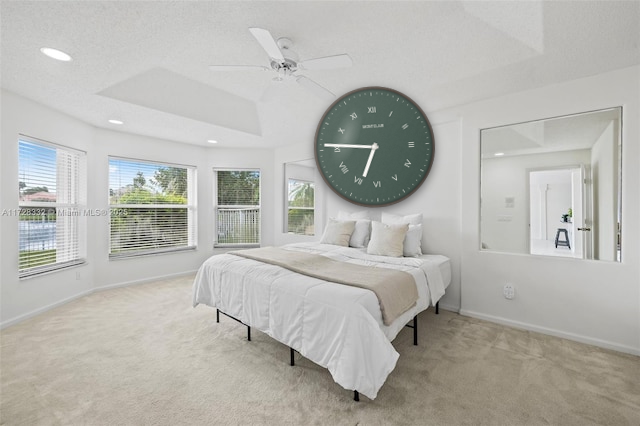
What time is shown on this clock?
6:46
